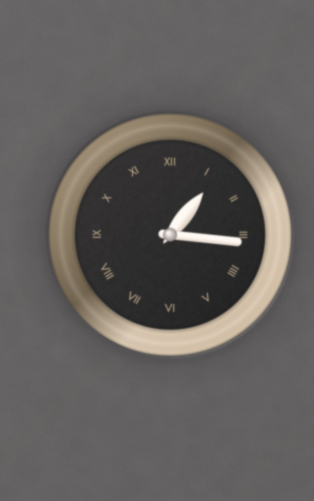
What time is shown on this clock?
1:16
